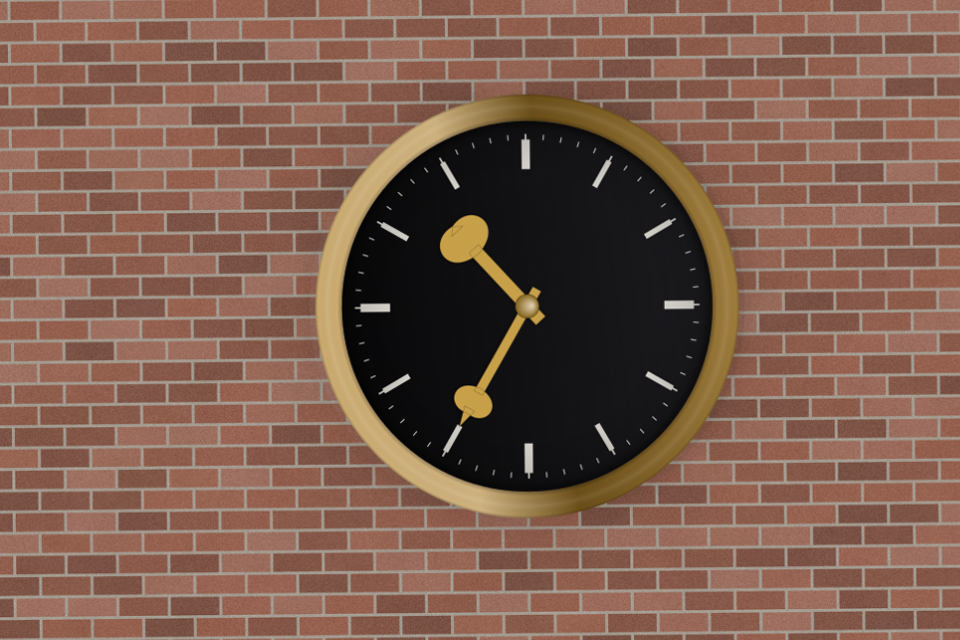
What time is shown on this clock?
10:35
